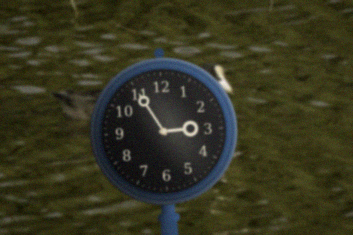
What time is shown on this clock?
2:55
